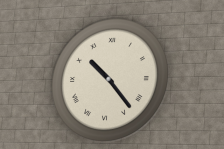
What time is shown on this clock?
10:23
